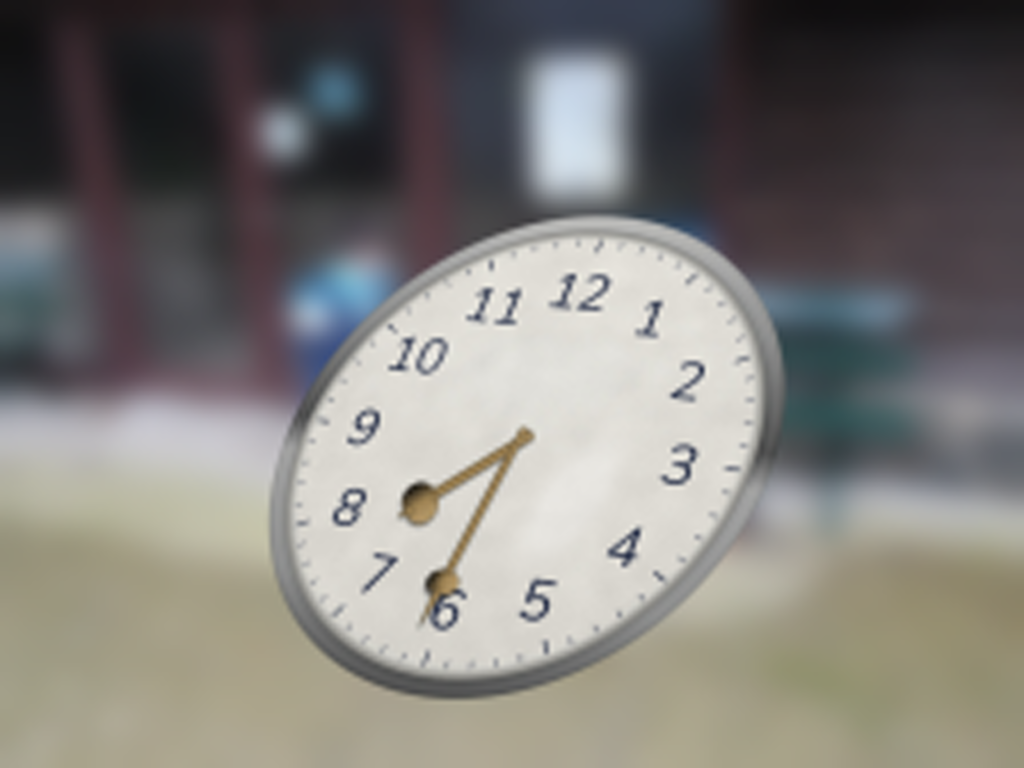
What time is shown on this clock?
7:31
